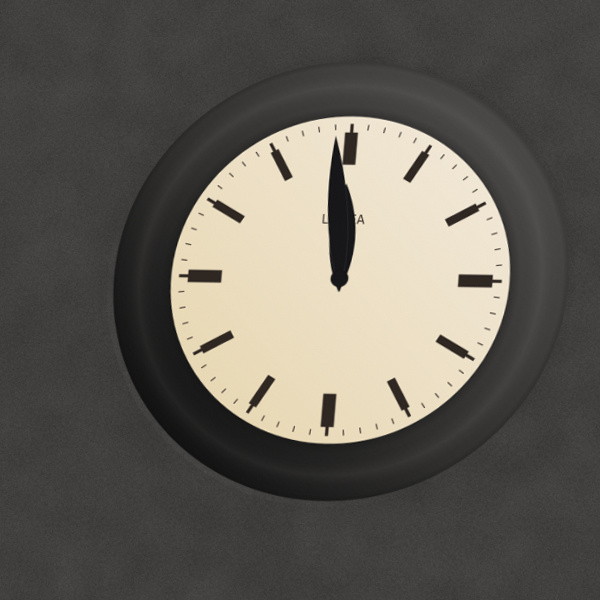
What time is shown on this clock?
11:59
